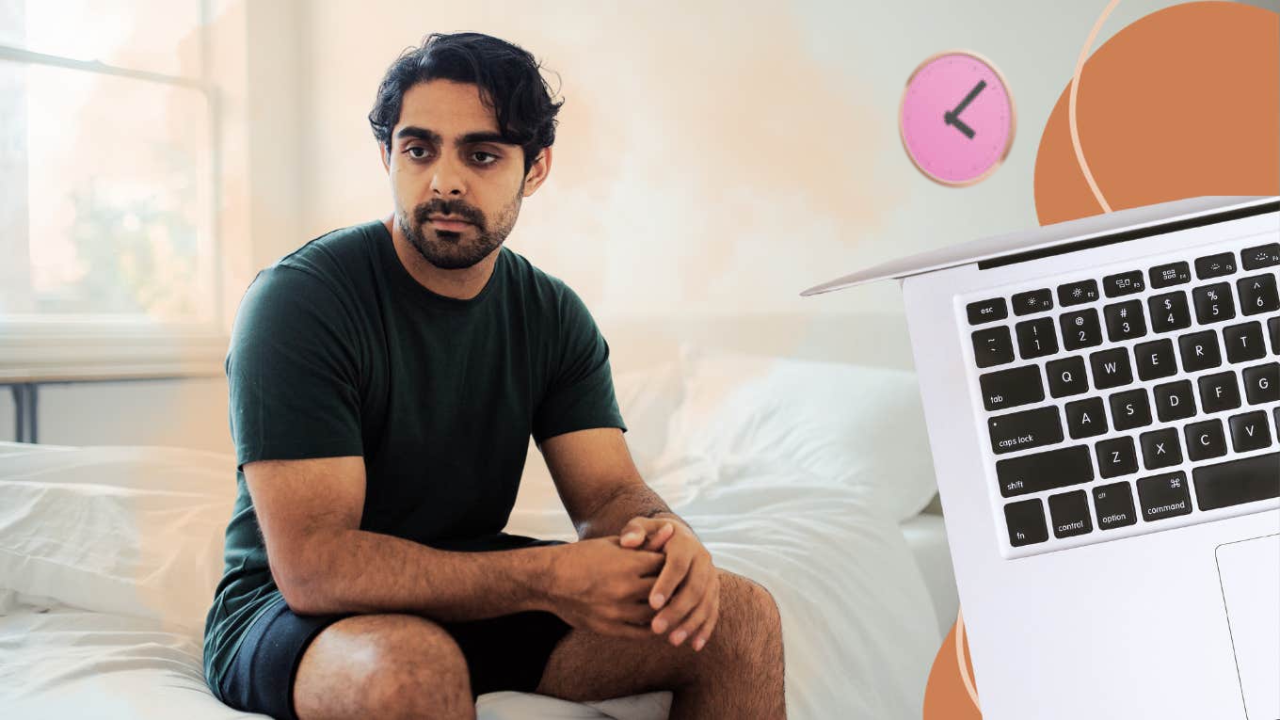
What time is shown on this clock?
4:08
